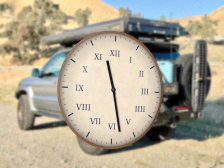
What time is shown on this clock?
11:28
